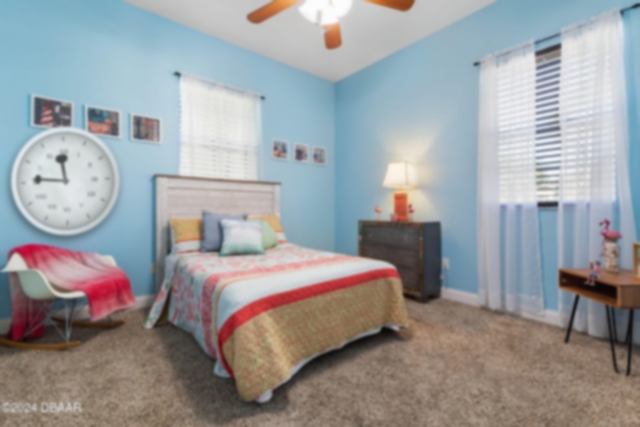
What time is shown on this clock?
11:46
